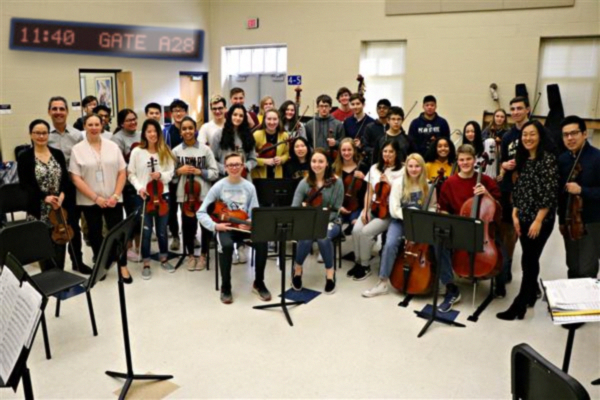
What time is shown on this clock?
11:40
